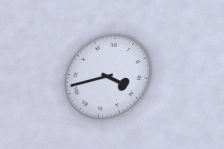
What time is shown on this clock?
3:42
